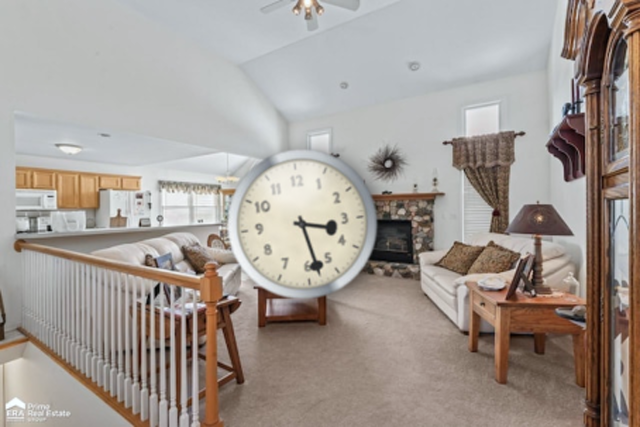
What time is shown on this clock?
3:28
